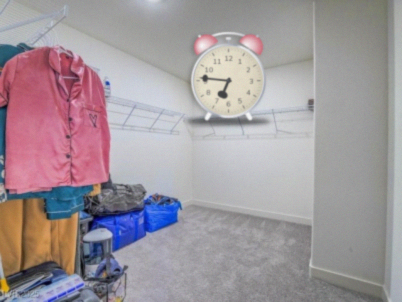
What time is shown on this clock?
6:46
